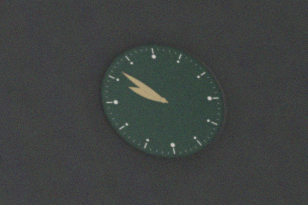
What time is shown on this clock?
9:52
